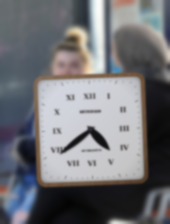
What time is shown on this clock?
4:39
